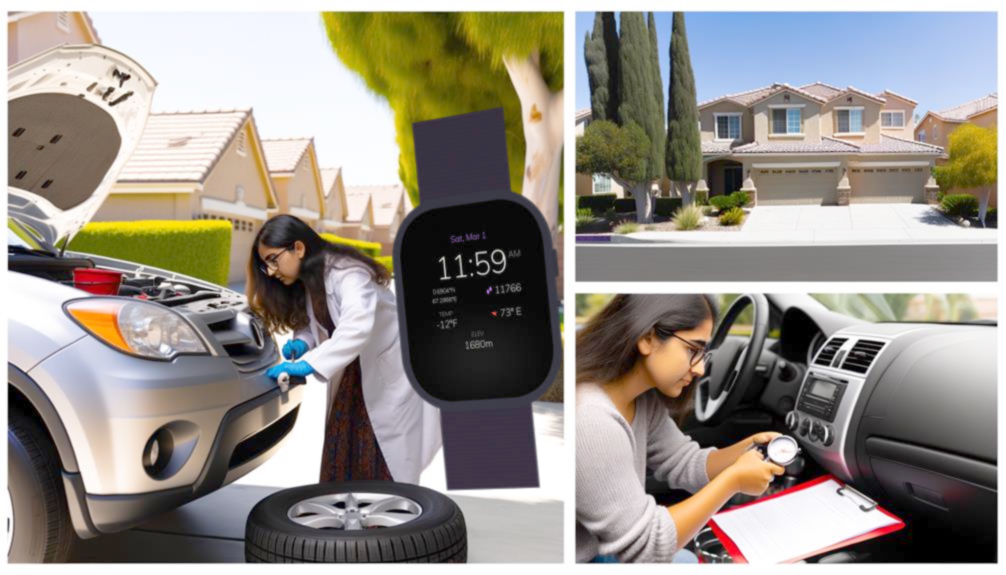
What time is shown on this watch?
11:59
